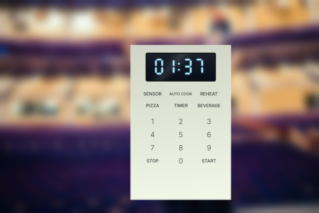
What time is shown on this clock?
1:37
